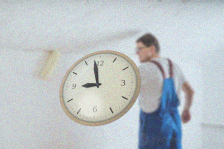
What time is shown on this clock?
8:58
